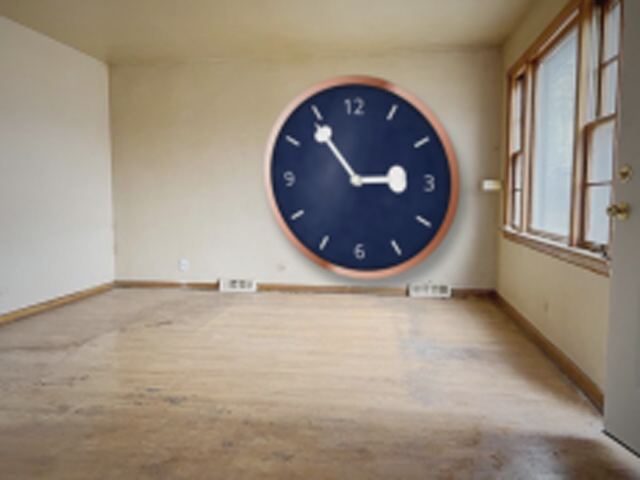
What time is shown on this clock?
2:54
